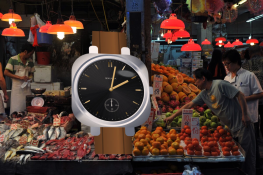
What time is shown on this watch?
2:02
